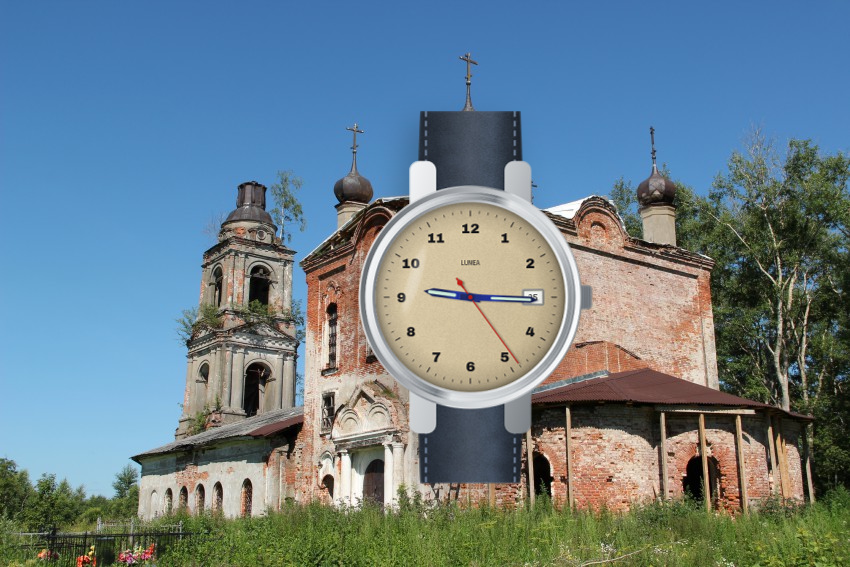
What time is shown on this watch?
9:15:24
